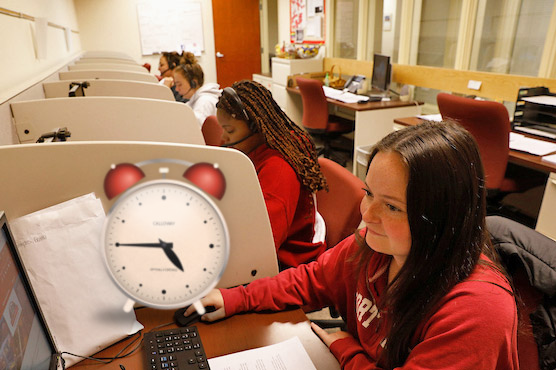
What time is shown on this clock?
4:45
